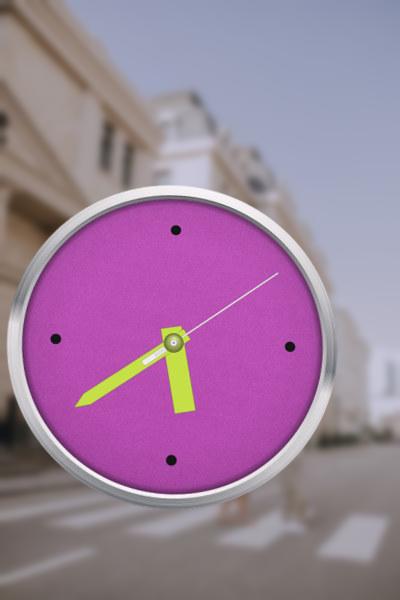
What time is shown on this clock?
5:39:09
